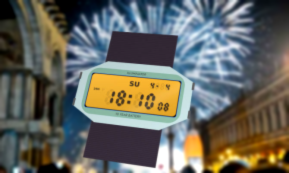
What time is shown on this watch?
18:10
